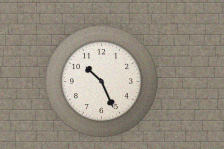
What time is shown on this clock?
10:26
